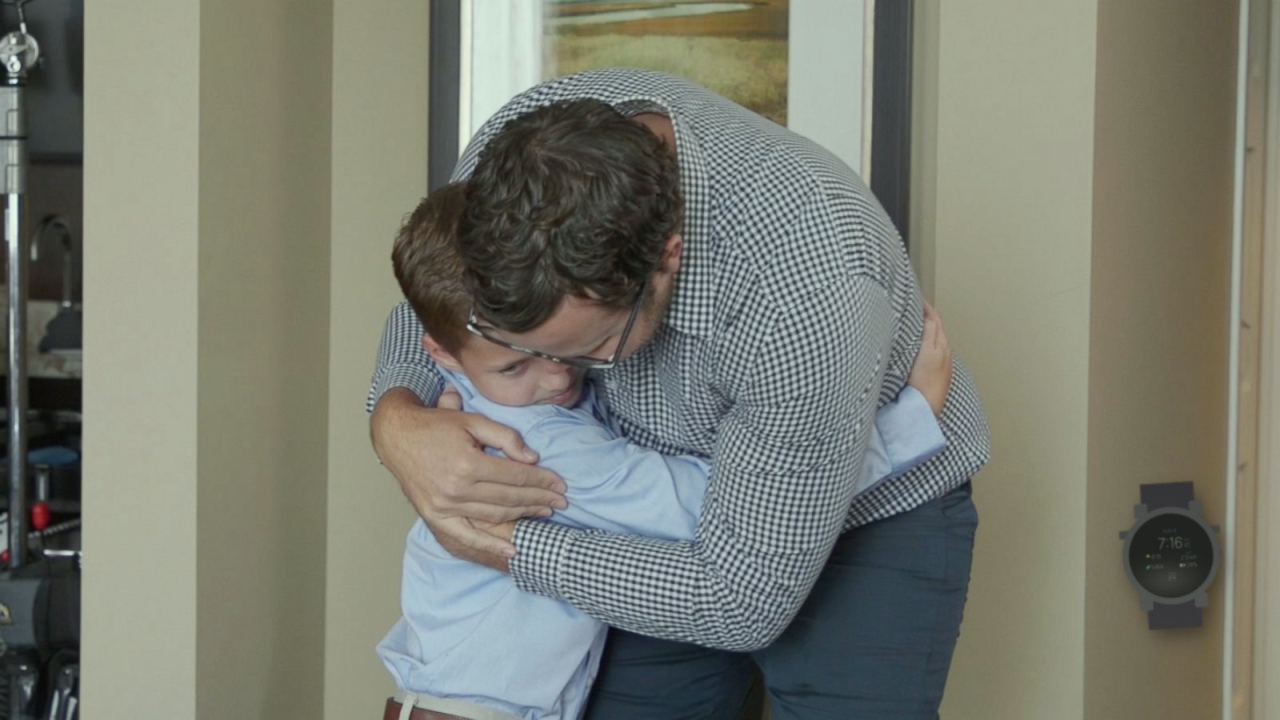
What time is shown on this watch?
7:16
